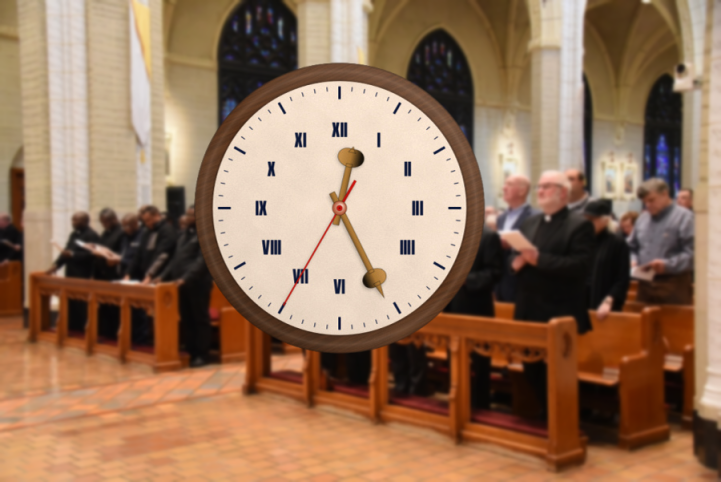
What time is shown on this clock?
12:25:35
